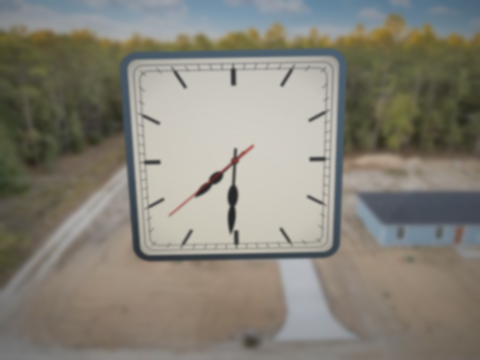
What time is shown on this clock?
7:30:38
